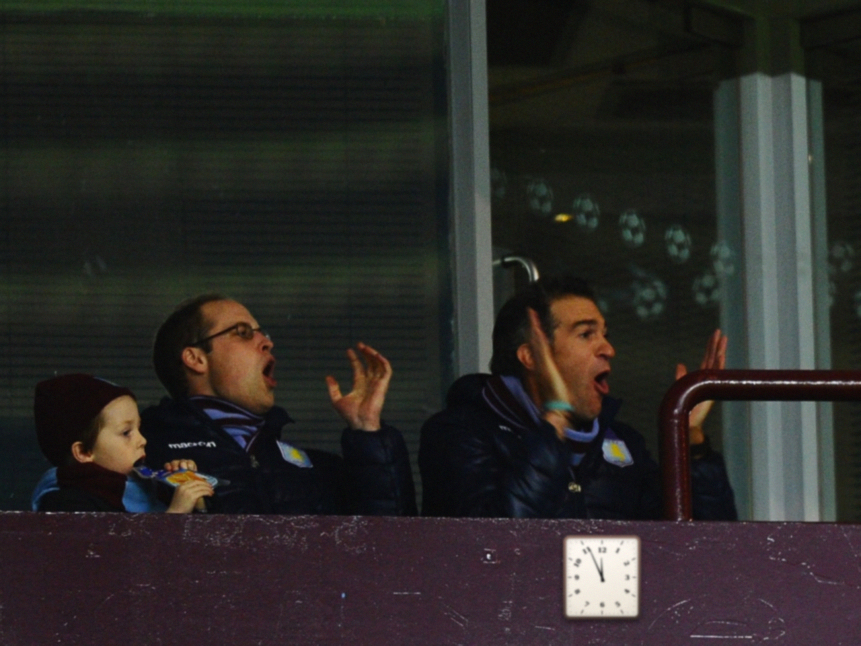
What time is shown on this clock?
11:56
